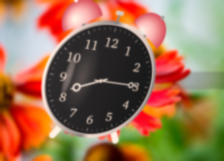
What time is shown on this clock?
8:15
